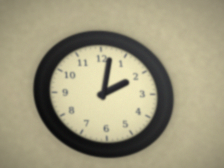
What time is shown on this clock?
2:02
